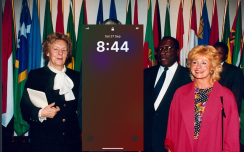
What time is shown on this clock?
8:44
